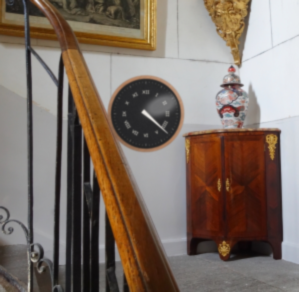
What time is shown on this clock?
4:22
